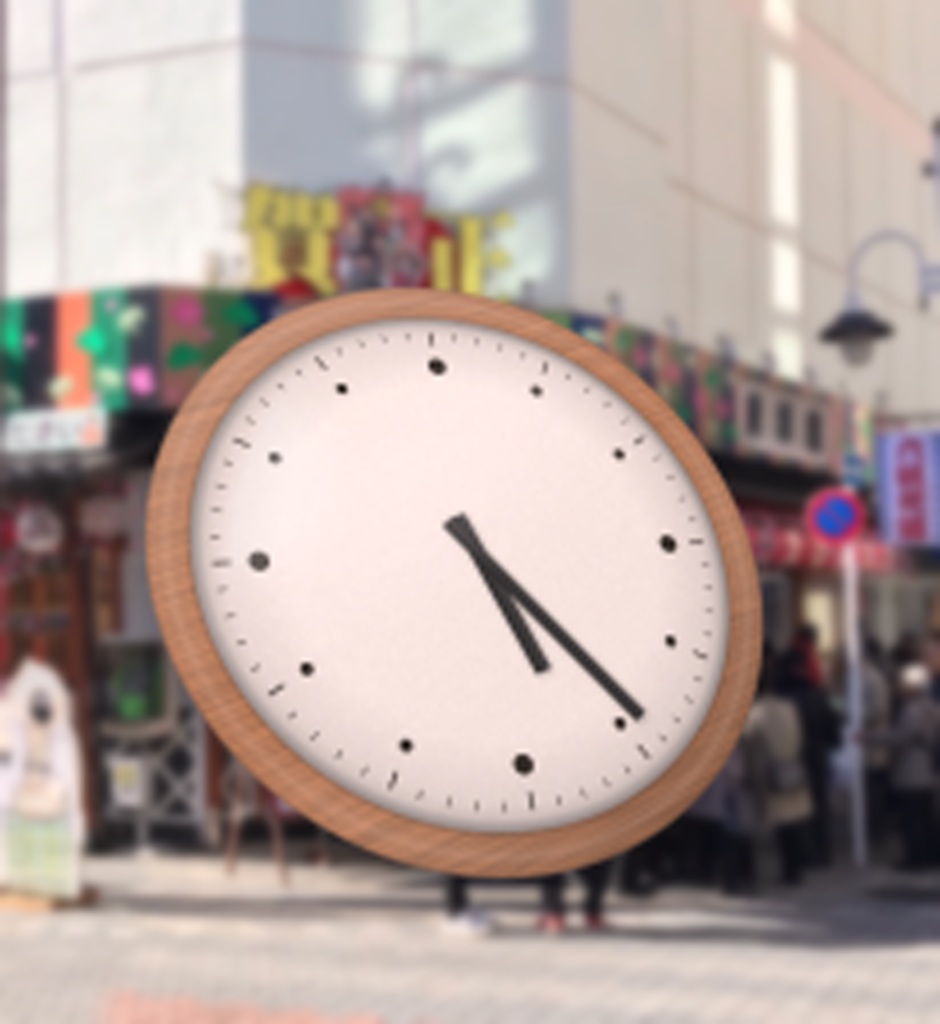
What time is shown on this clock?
5:24
